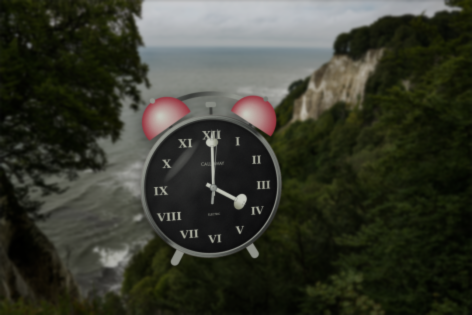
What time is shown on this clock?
4:00:01
